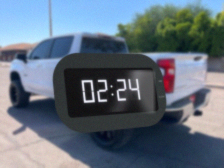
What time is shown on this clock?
2:24
